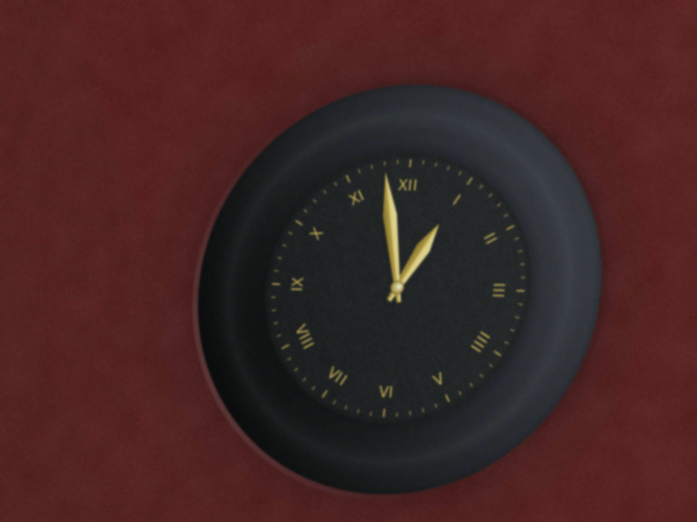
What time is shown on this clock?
12:58
